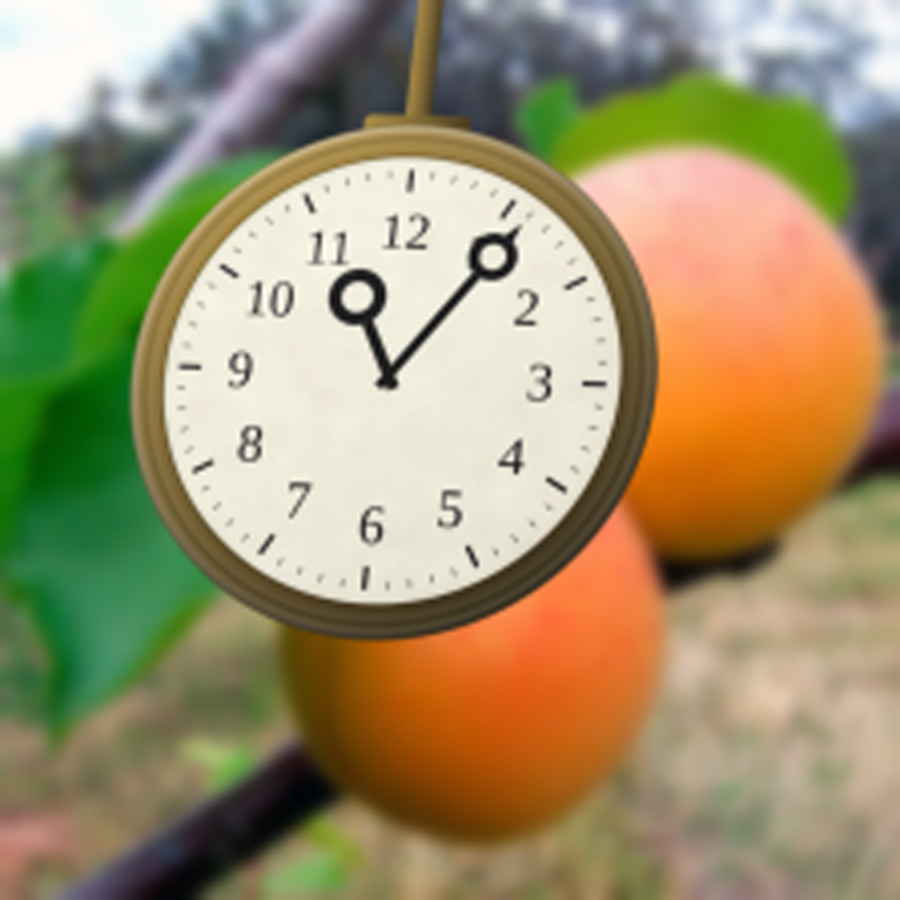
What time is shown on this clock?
11:06
